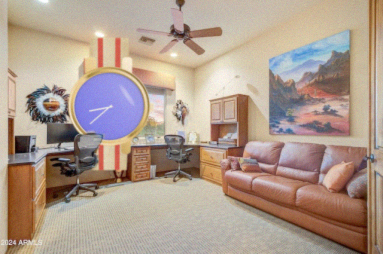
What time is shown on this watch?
8:38
